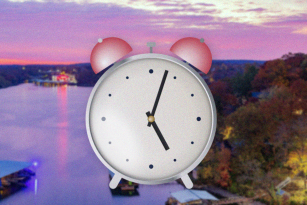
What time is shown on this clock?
5:03
